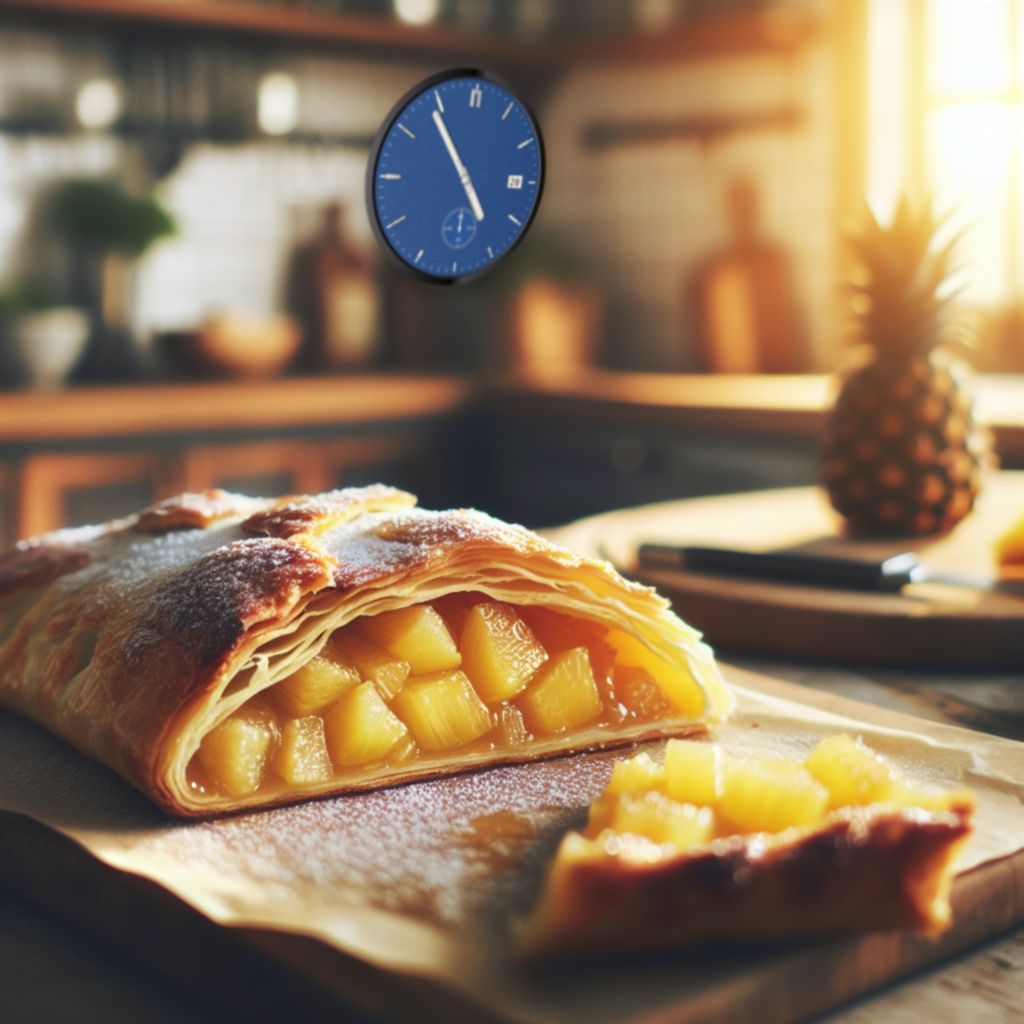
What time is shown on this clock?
4:54
